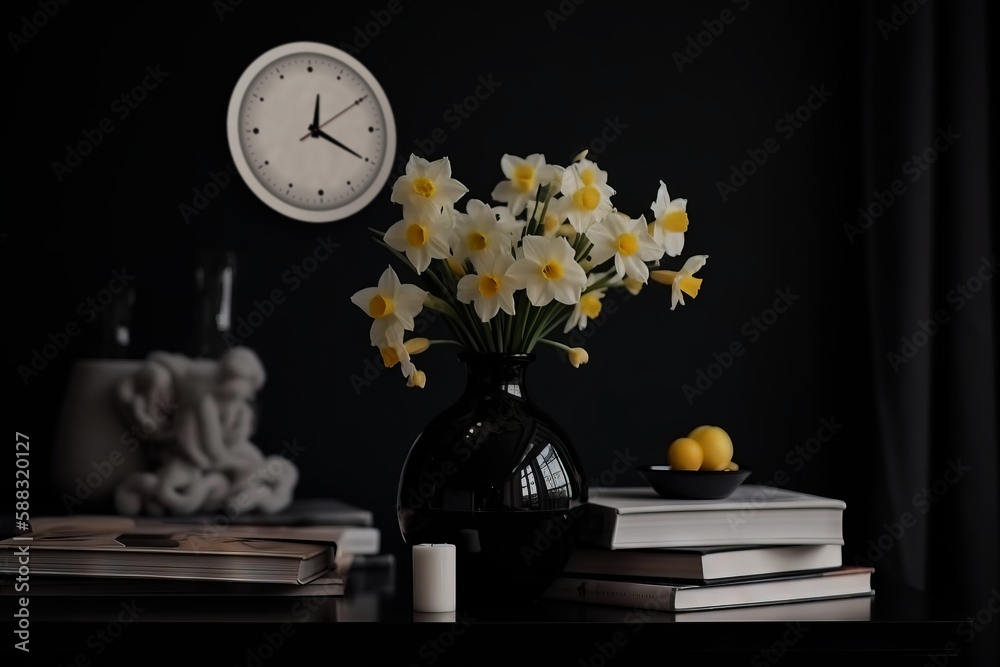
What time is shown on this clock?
12:20:10
